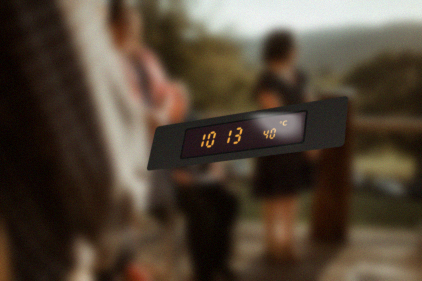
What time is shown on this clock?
10:13
